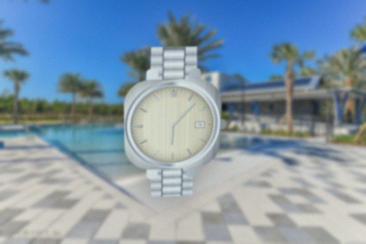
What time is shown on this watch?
6:07
